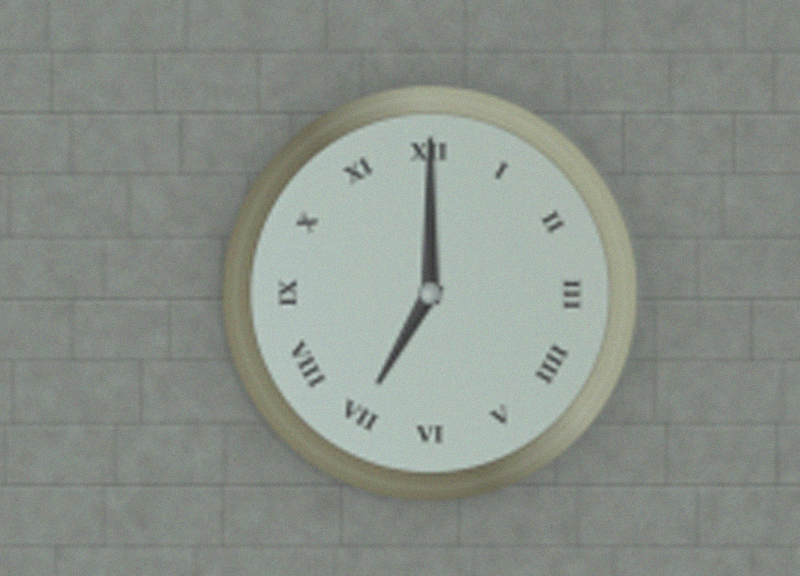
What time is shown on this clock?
7:00
